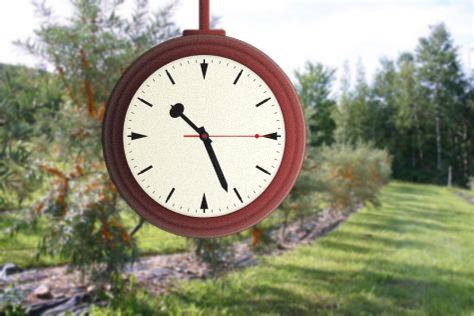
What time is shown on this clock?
10:26:15
